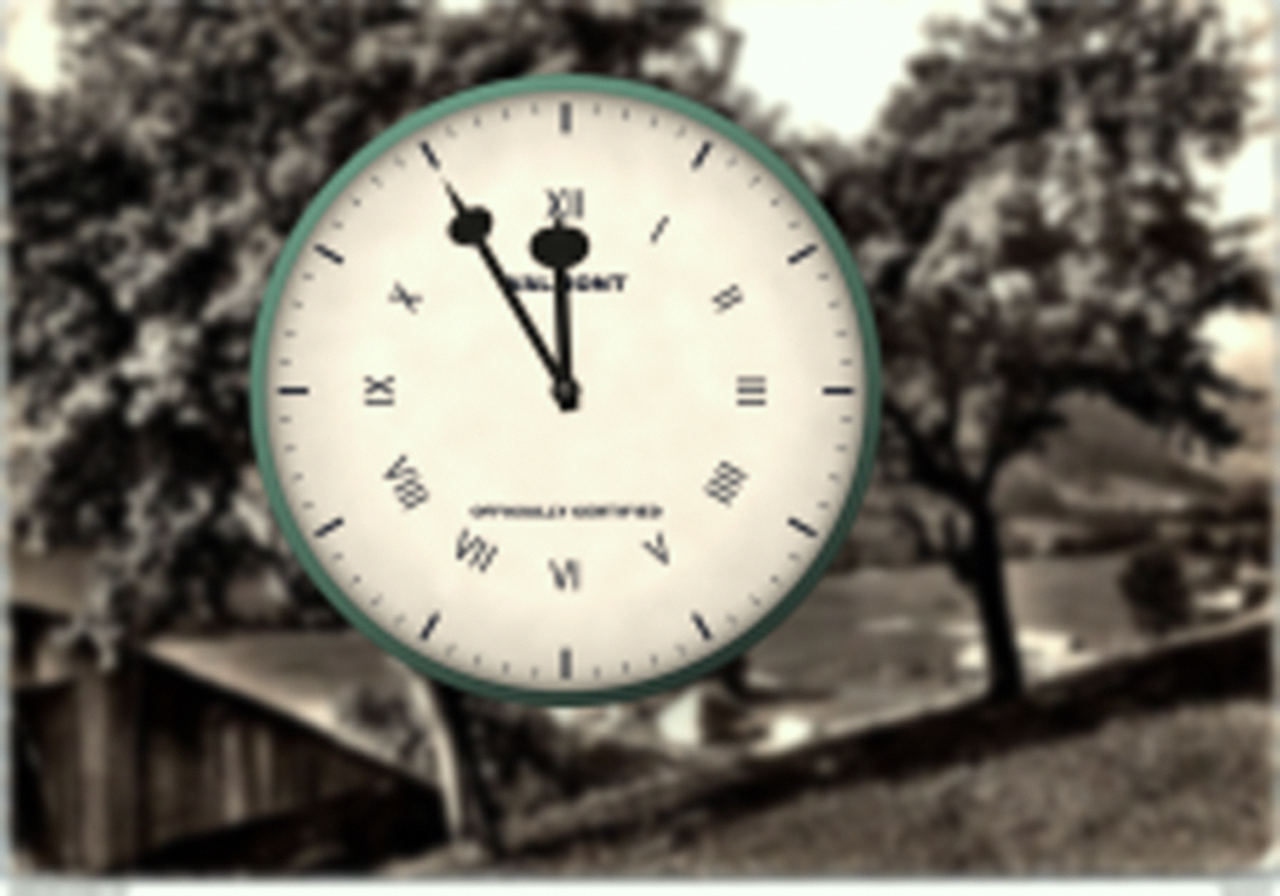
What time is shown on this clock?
11:55
